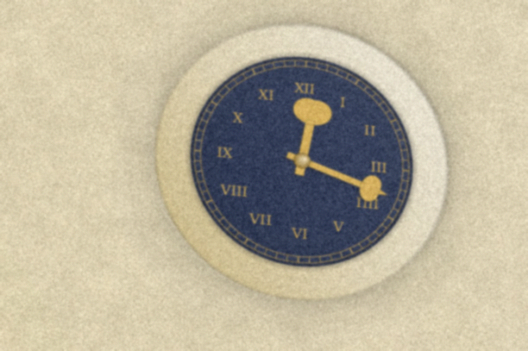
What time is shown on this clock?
12:18
